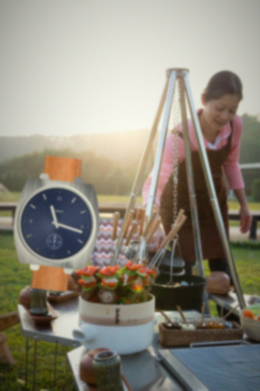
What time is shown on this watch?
11:17
